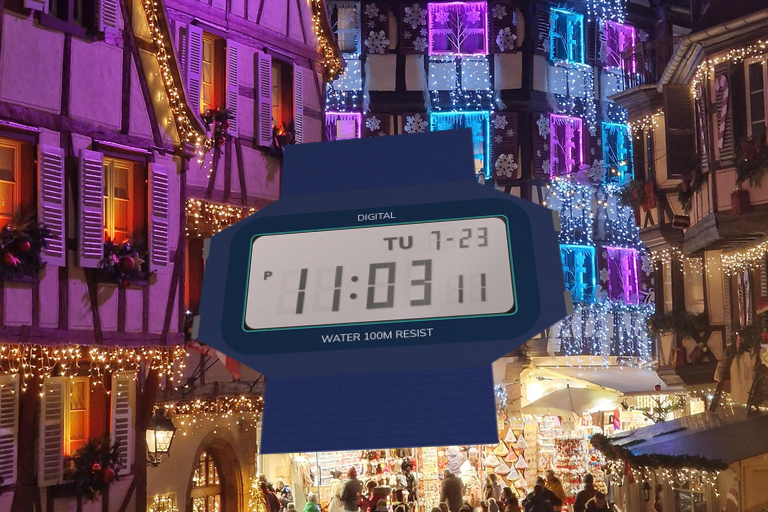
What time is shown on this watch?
11:03:11
